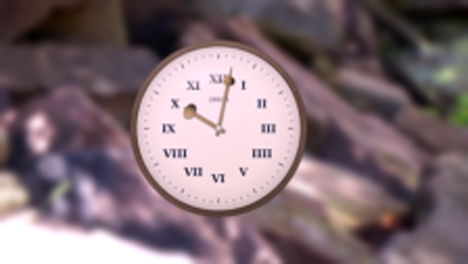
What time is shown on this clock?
10:02
